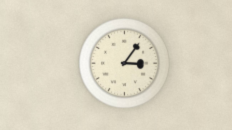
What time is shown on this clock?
3:06
